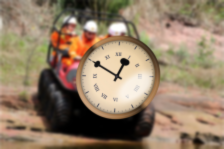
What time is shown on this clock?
12:50
